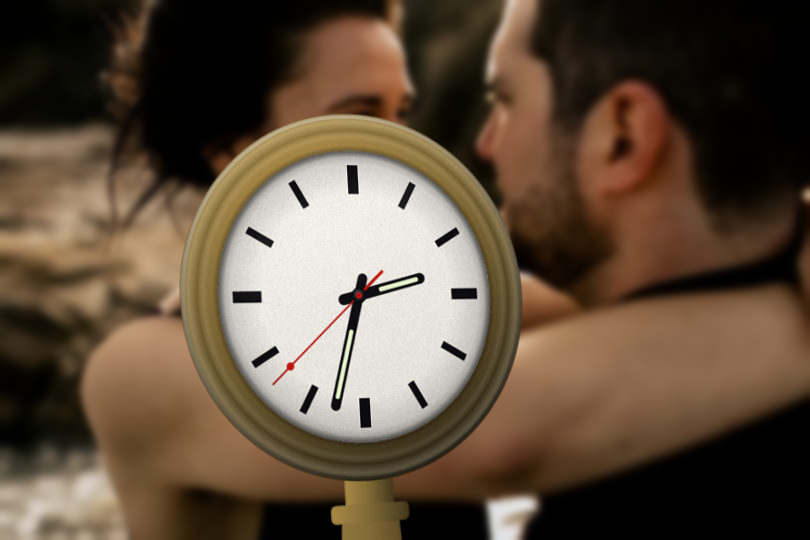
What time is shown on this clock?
2:32:38
